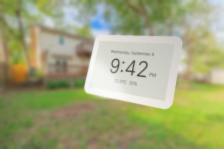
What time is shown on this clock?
9:42
